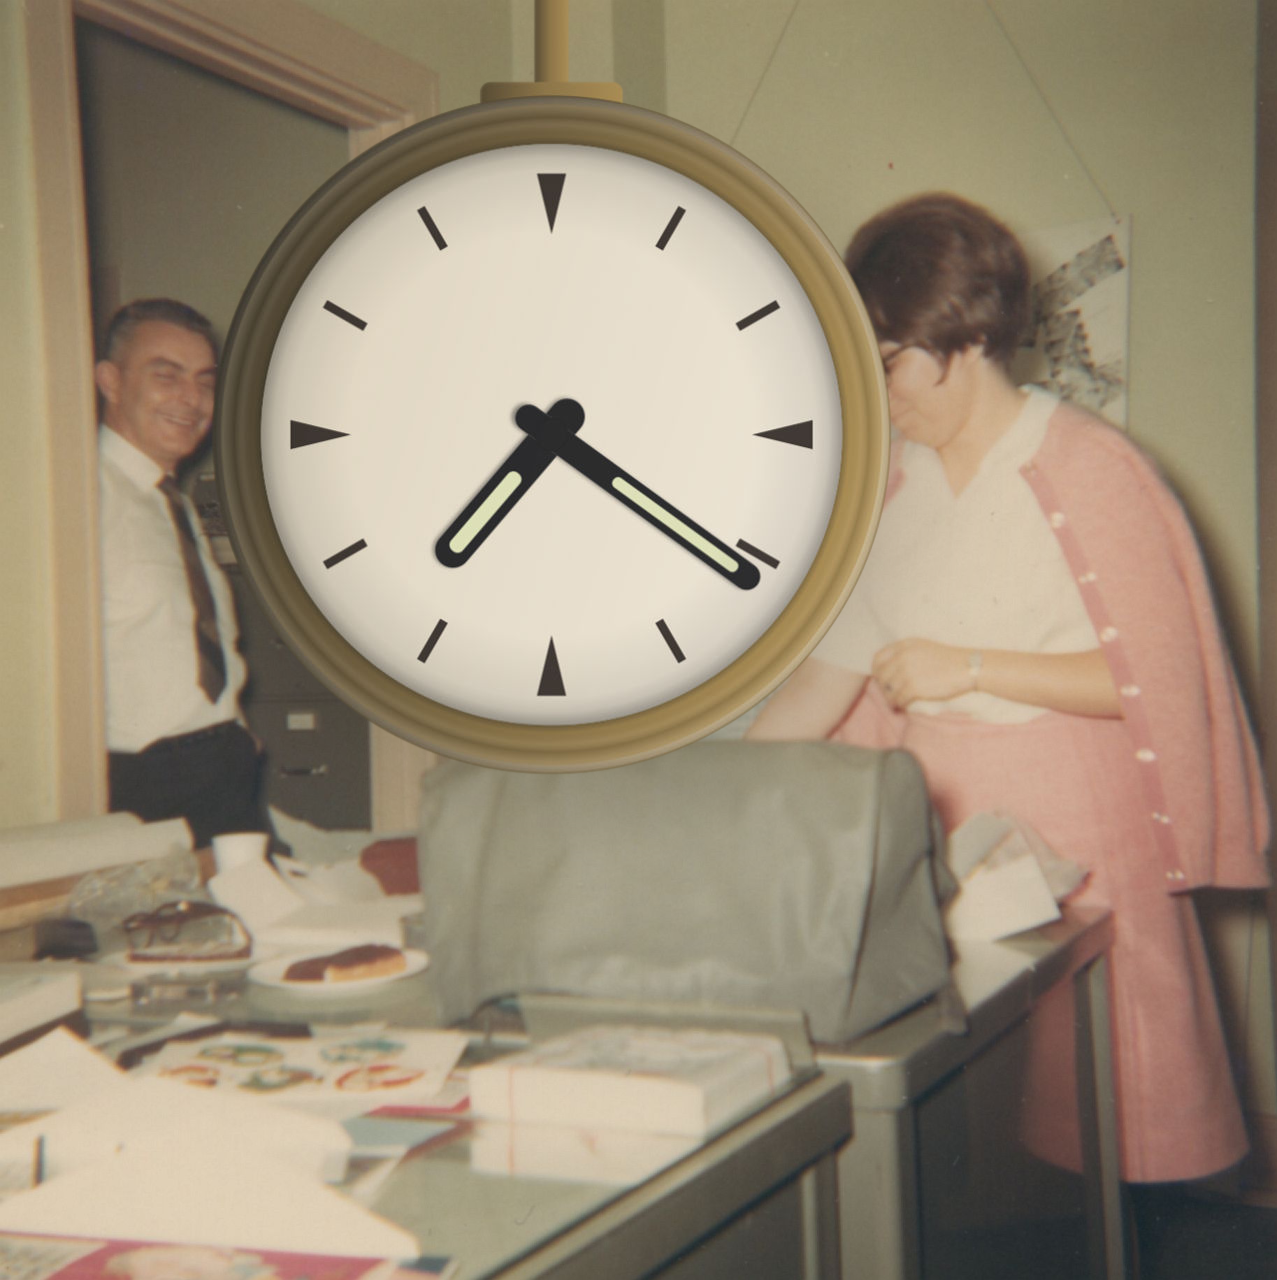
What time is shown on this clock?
7:21
